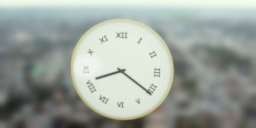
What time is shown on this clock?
8:21
